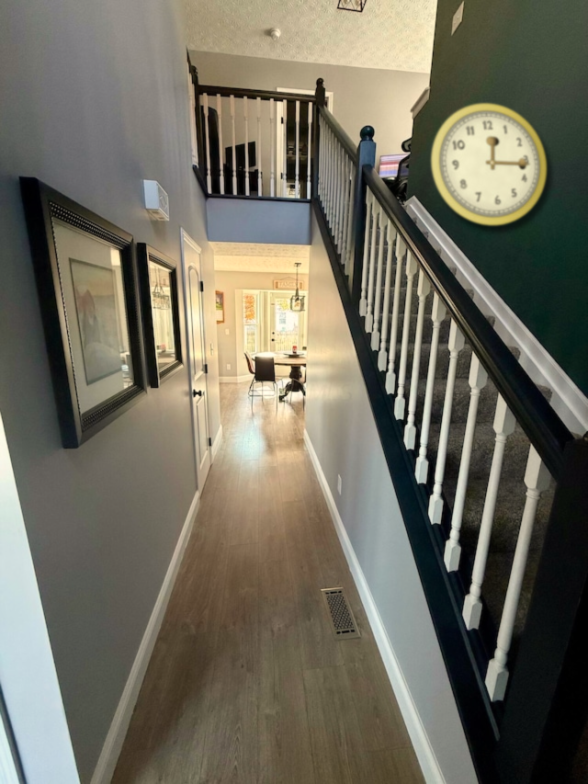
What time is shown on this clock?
12:16
